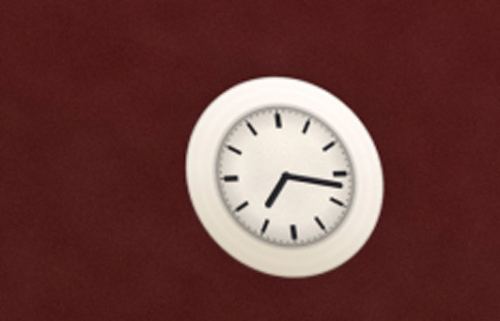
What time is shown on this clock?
7:17
